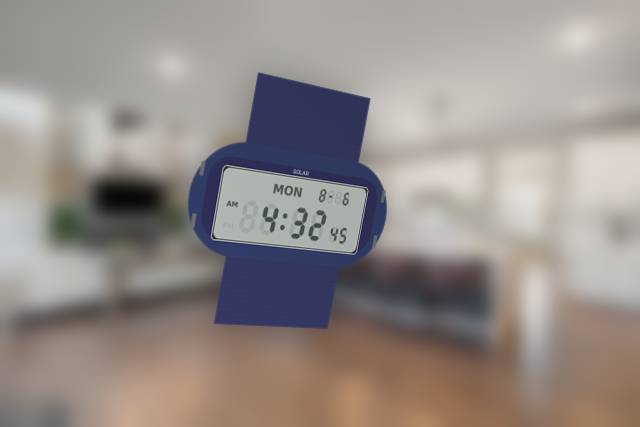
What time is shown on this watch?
4:32:45
